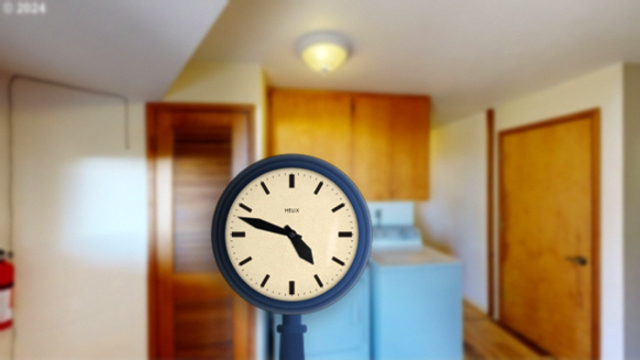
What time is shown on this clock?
4:48
